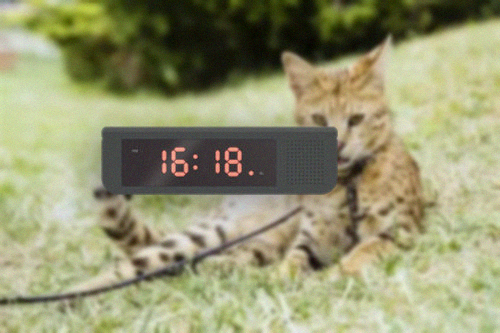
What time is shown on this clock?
16:18
